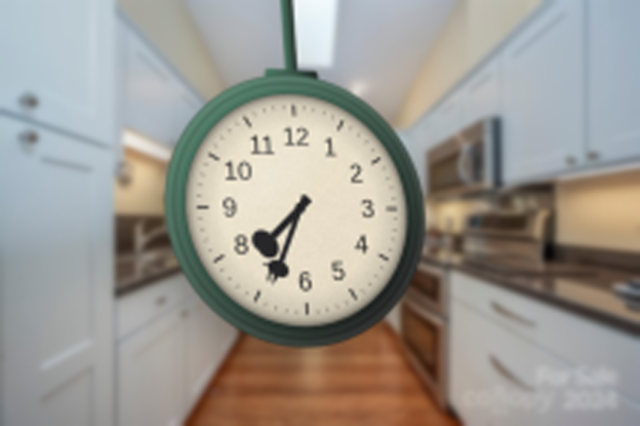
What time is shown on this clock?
7:34
